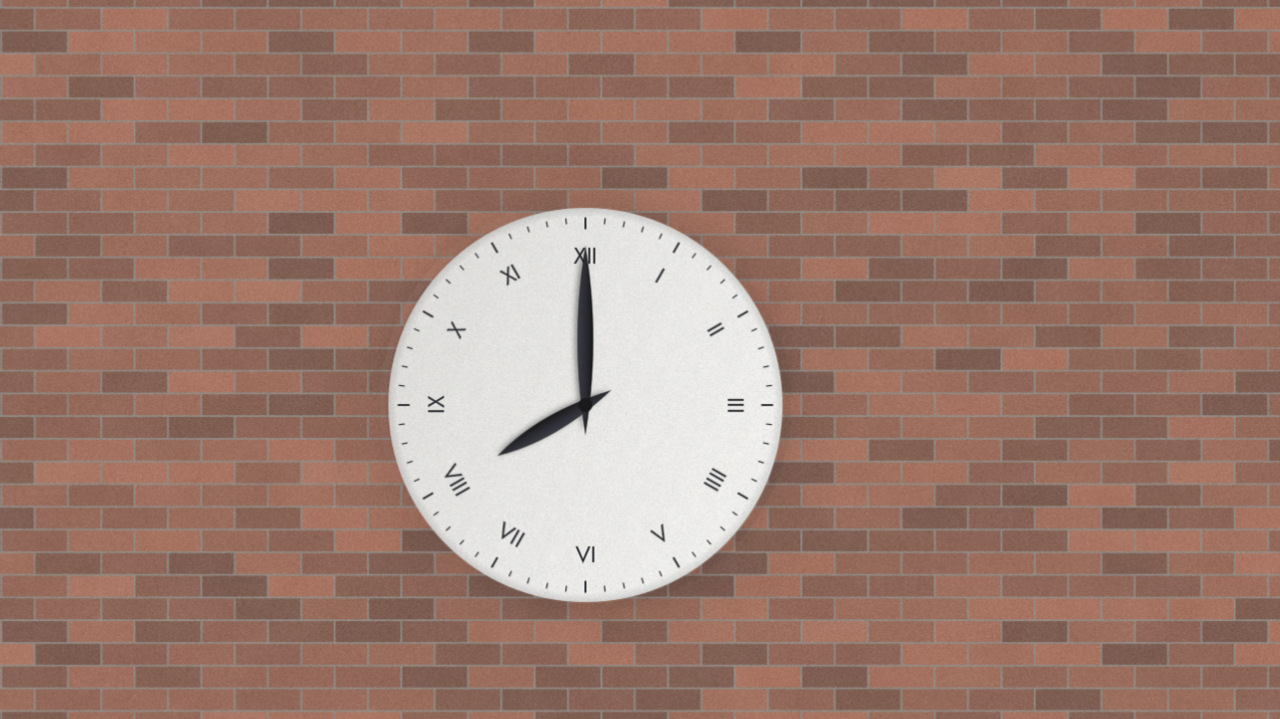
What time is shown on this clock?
8:00
